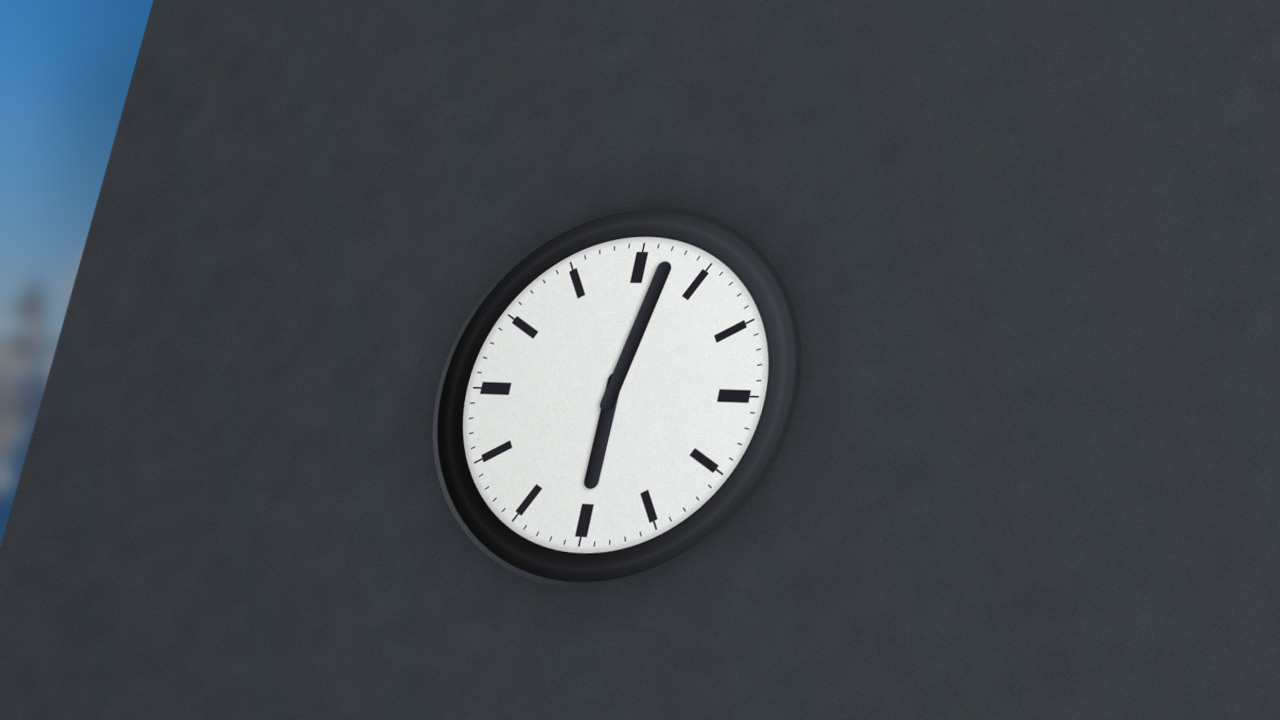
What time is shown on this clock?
6:02
